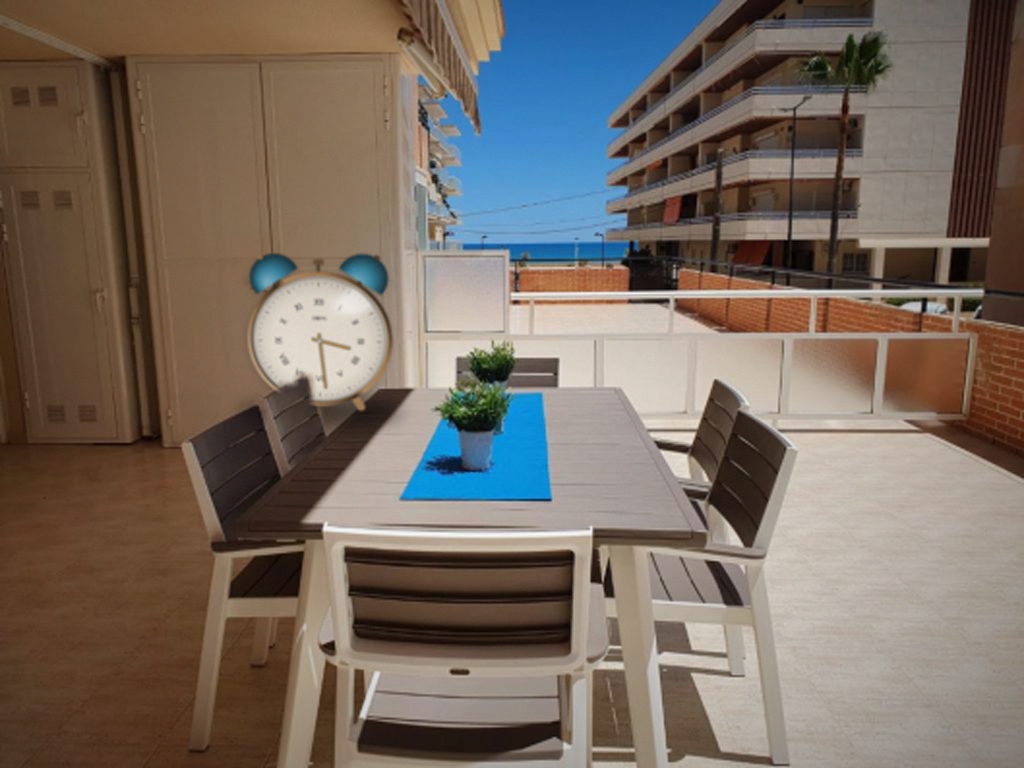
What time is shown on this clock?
3:29
